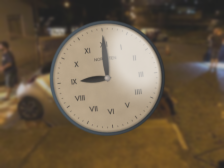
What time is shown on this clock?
9:00
